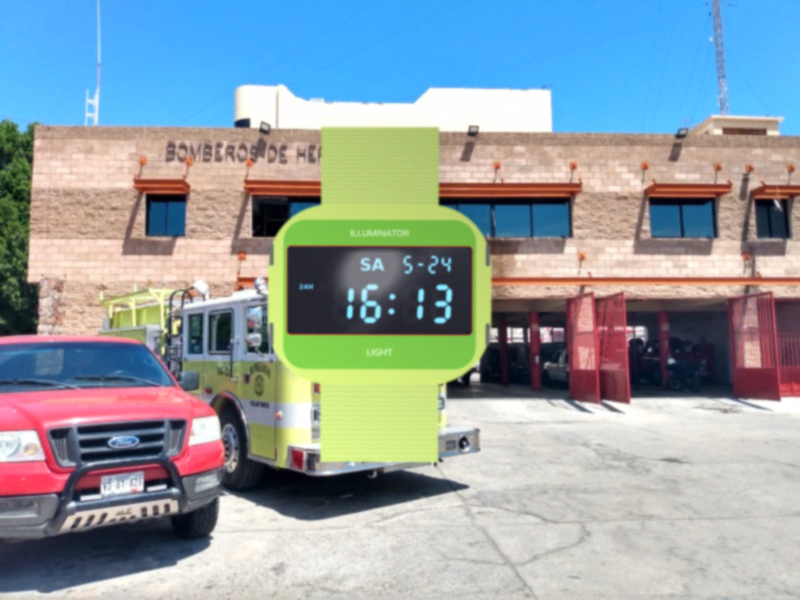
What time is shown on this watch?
16:13
